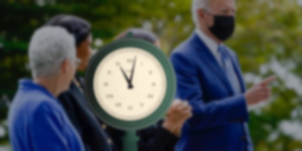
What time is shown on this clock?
11:02
